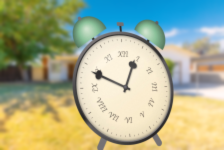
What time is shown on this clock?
12:49
